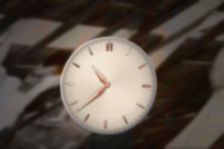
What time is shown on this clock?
10:38
